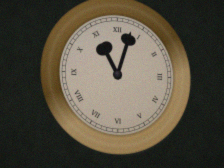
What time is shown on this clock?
11:03
